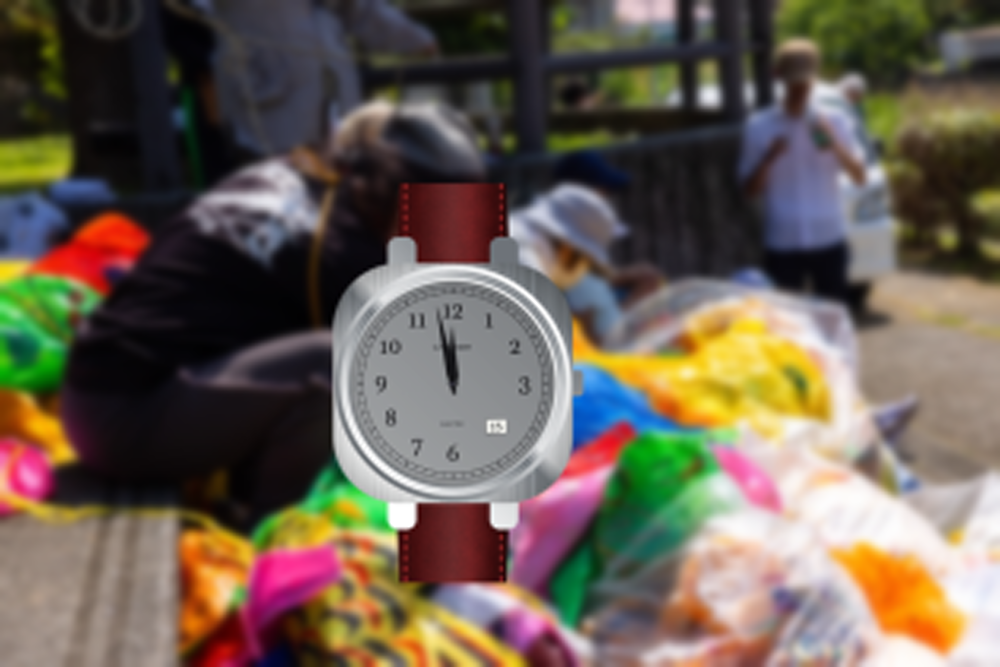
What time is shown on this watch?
11:58
